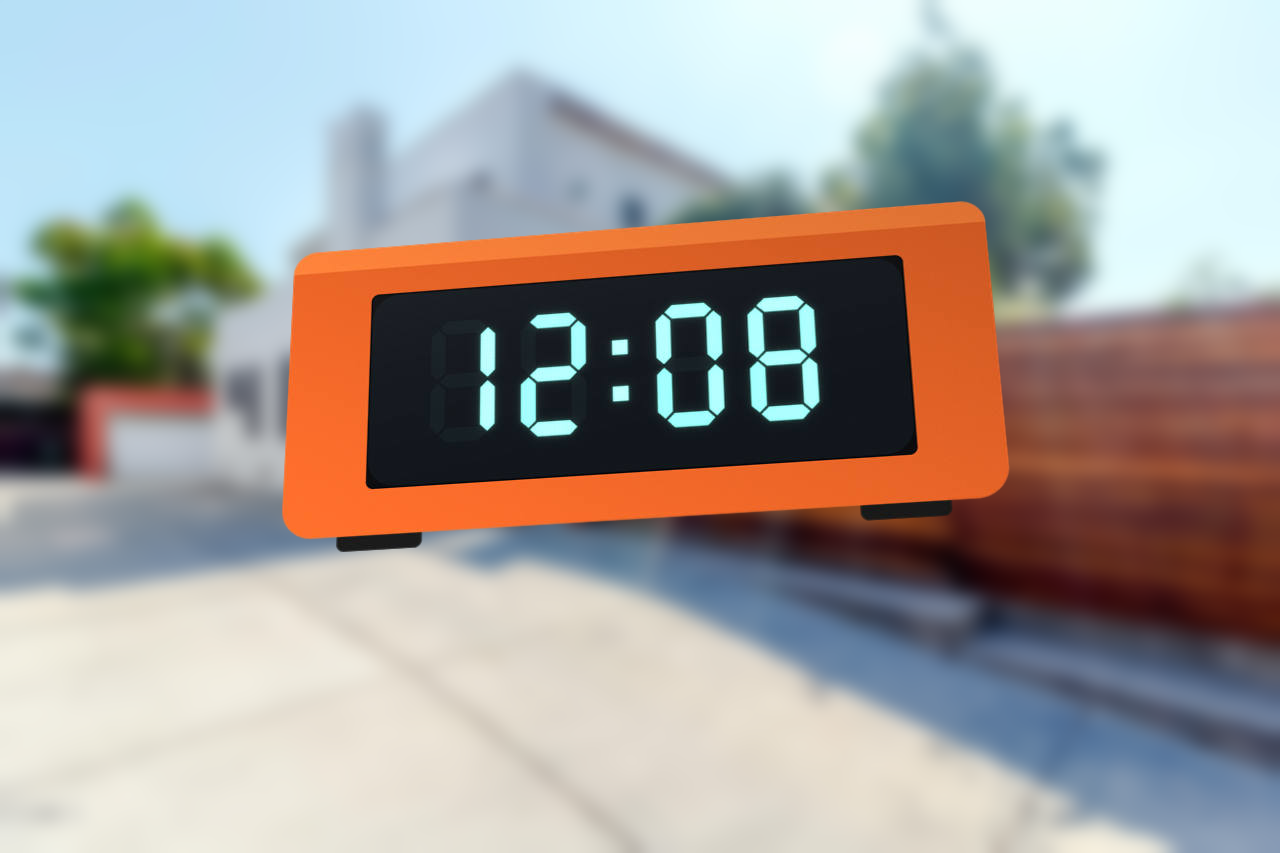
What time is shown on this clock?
12:08
